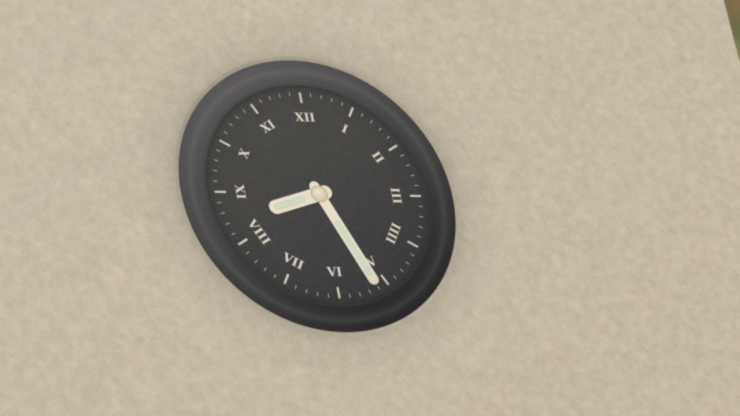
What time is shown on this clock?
8:26
